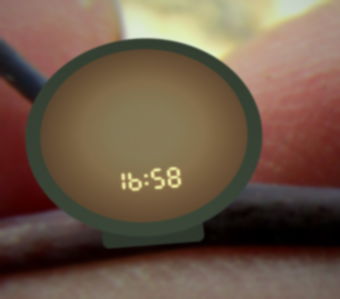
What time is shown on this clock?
16:58
